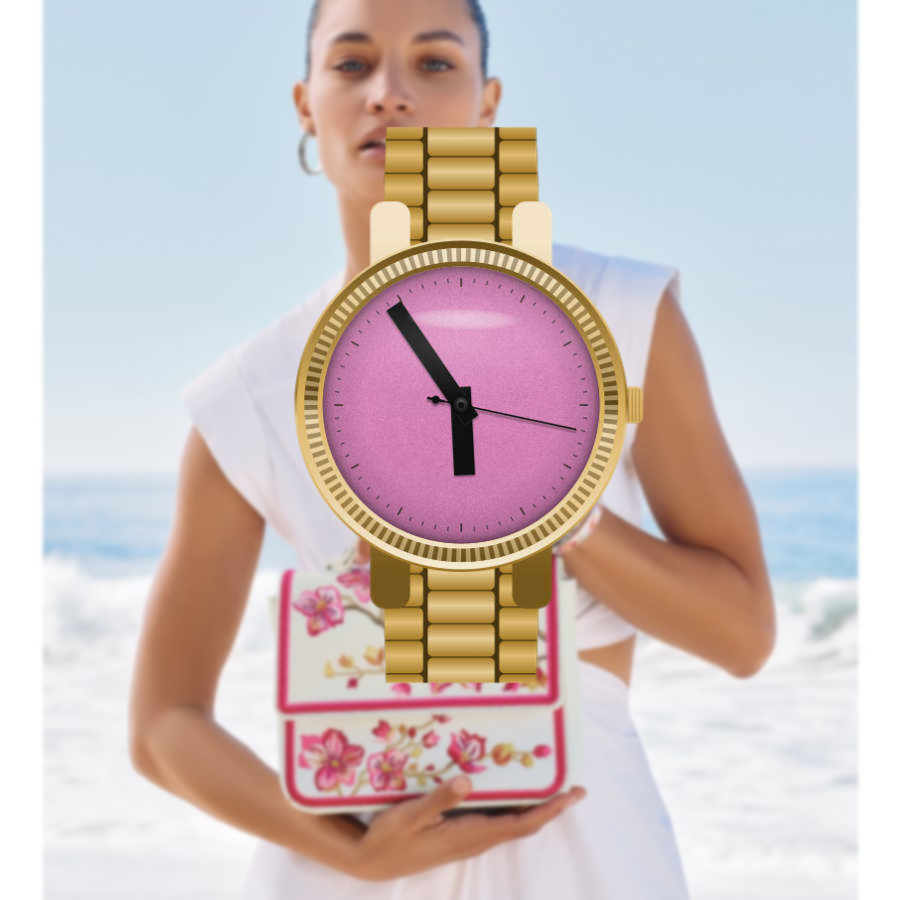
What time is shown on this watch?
5:54:17
